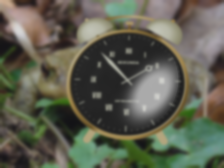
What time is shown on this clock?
1:53
